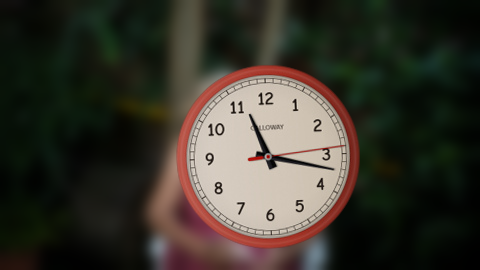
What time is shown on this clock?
11:17:14
